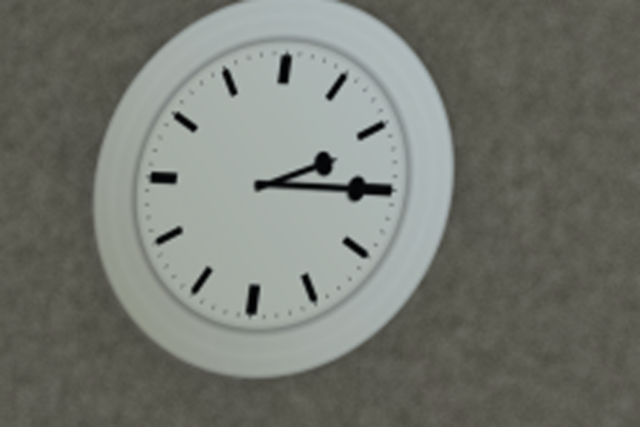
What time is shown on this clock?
2:15
